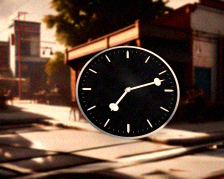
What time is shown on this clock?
7:12
